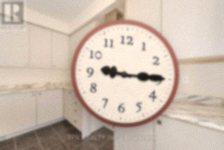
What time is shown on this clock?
9:15
